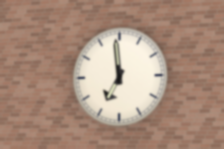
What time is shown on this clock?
6:59
